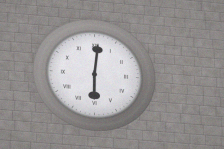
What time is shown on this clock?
6:01
